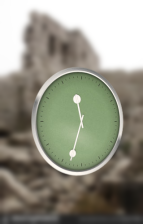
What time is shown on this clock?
11:33
